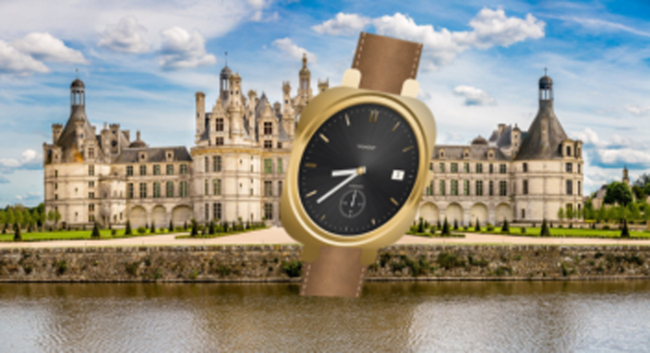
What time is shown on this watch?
8:38
